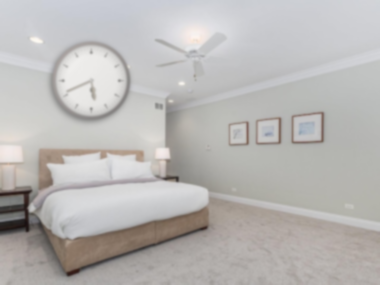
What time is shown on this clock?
5:41
